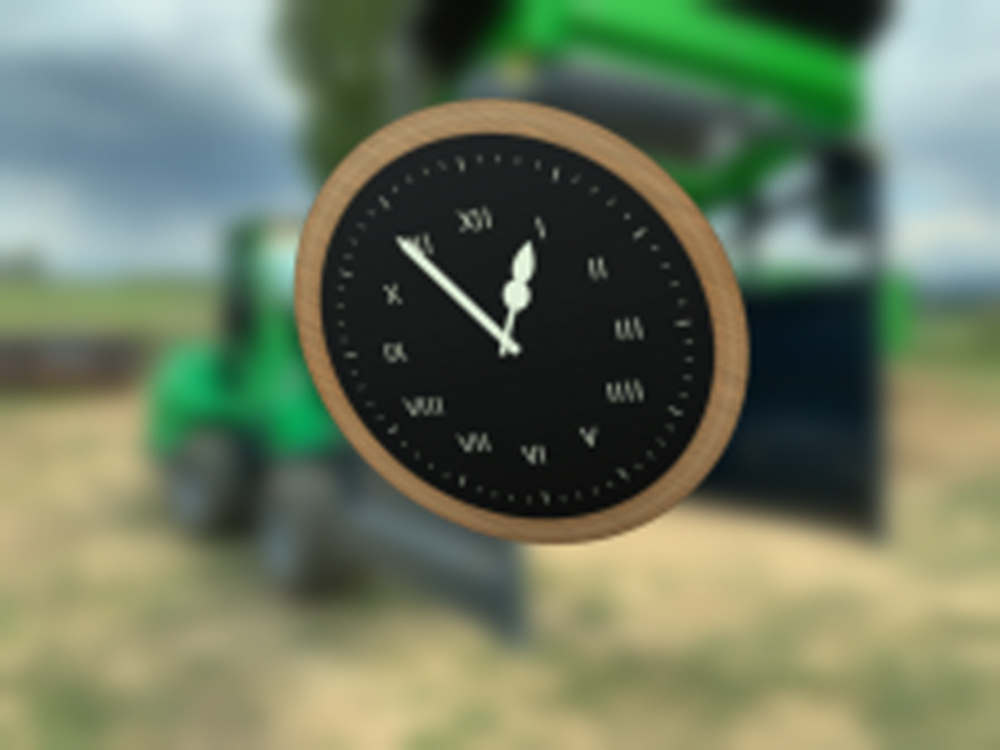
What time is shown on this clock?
12:54
